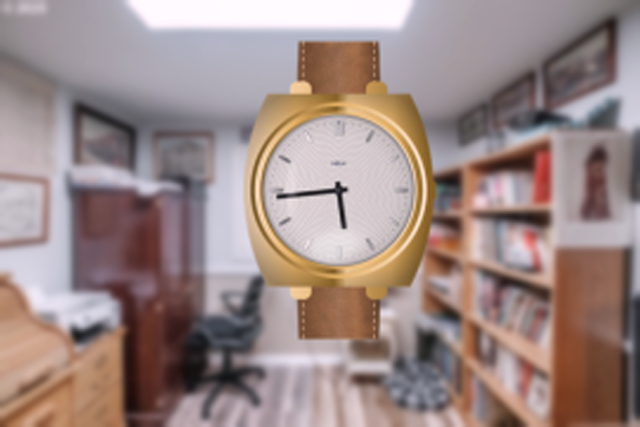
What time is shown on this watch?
5:44
